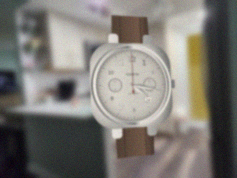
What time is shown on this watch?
4:17
